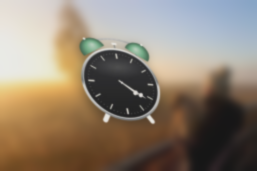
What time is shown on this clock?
4:21
